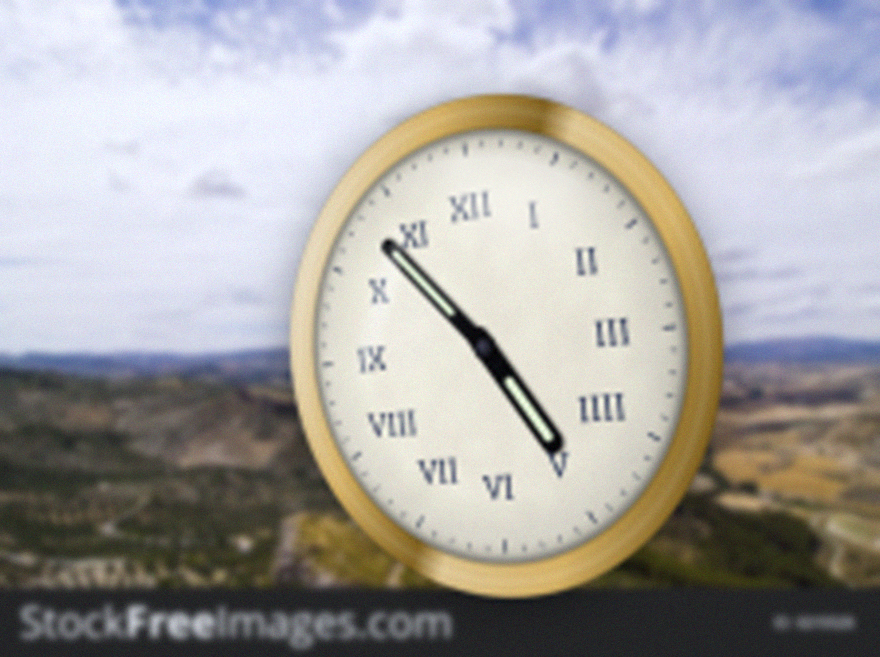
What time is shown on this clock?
4:53
